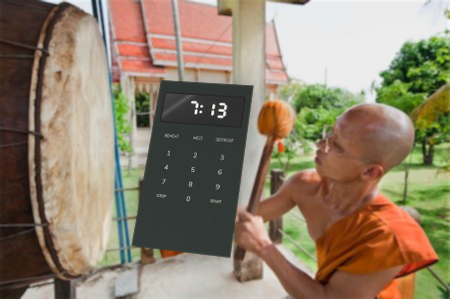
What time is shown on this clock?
7:13
